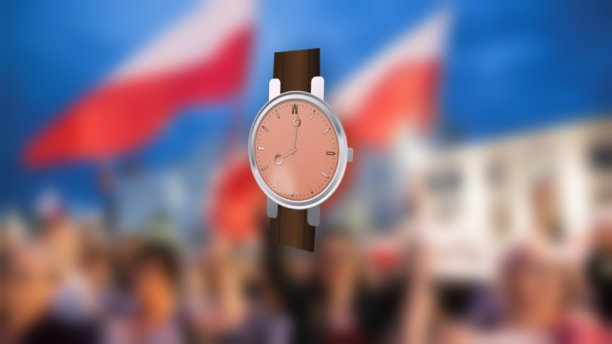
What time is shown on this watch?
8:01
